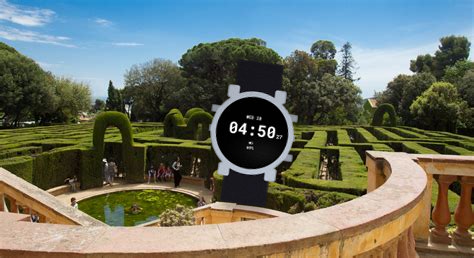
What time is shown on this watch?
4:50
